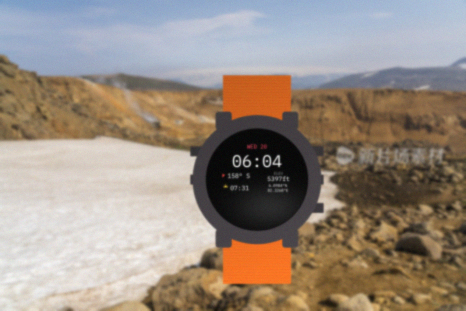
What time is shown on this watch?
6:04
